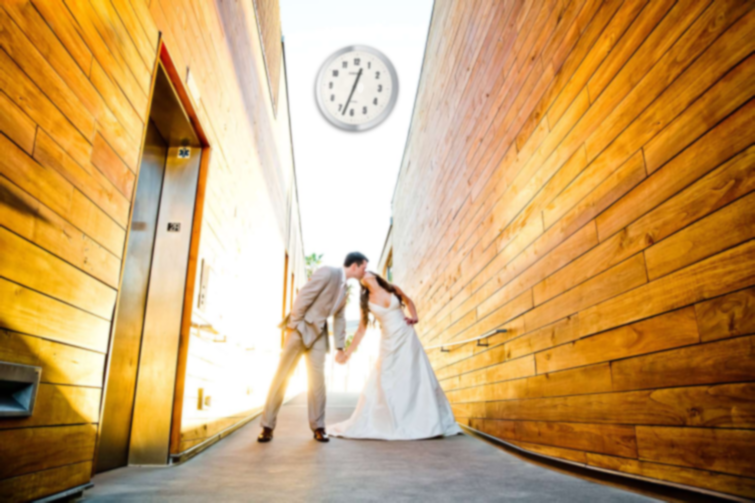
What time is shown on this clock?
12:33
